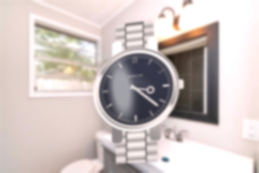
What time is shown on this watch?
3:22
